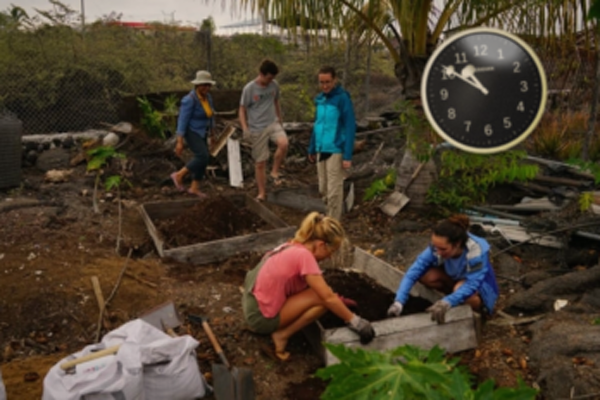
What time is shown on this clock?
10:51
